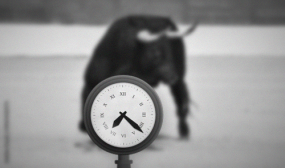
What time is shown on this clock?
7:22
